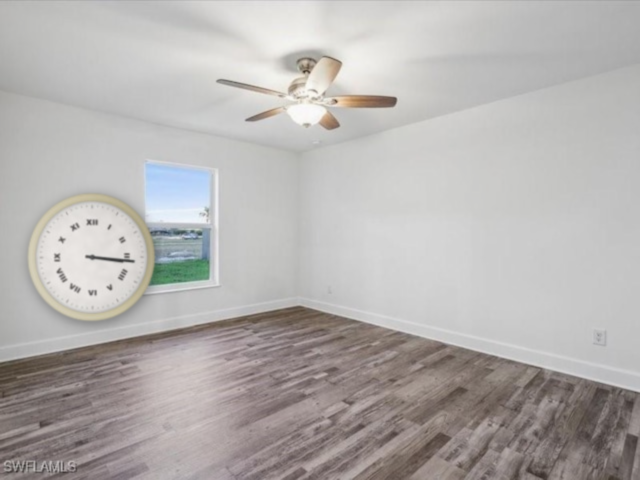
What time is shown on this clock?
3:16
